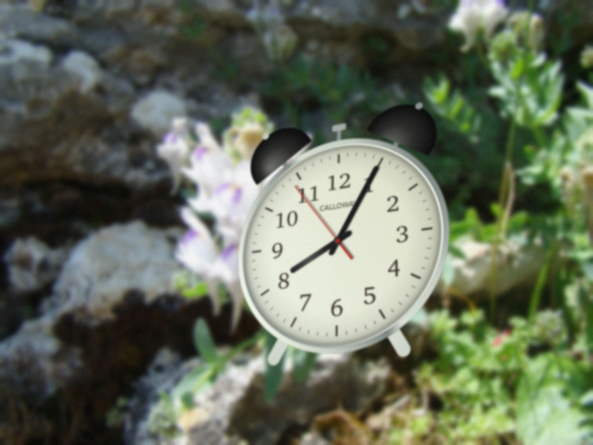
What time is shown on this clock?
8:04:54
